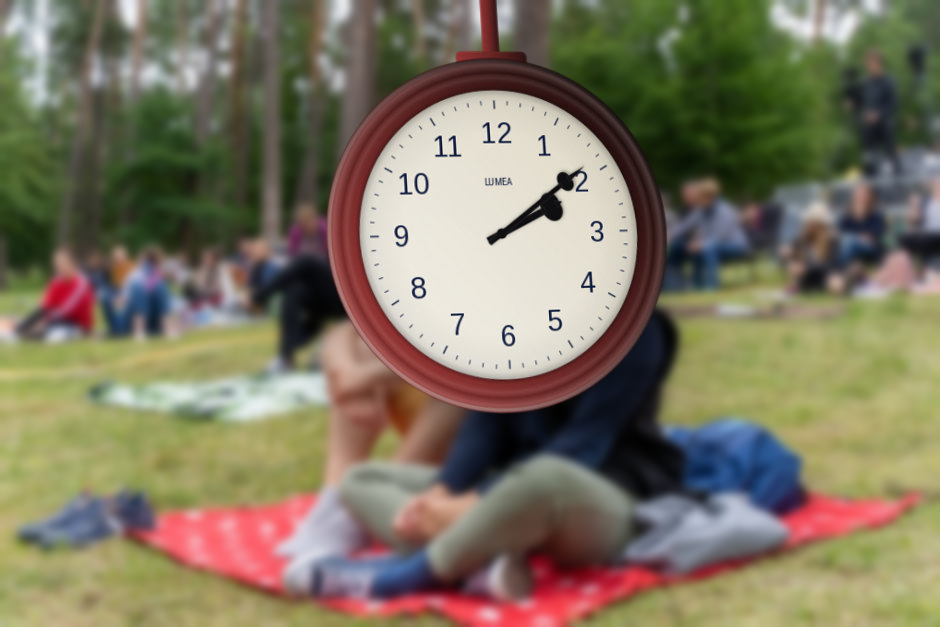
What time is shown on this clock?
2:09
